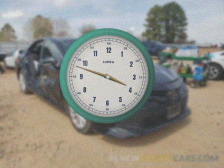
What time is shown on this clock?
3:48
